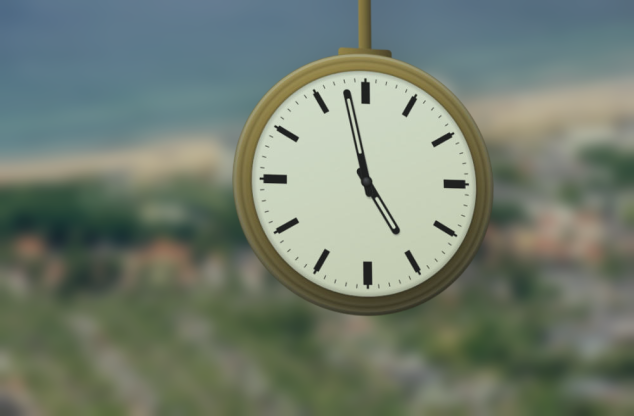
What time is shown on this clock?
4:58
